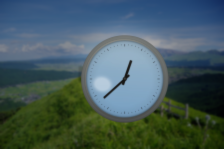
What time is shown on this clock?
12:38
